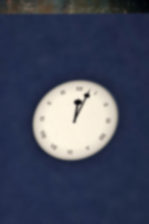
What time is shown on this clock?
12:03
